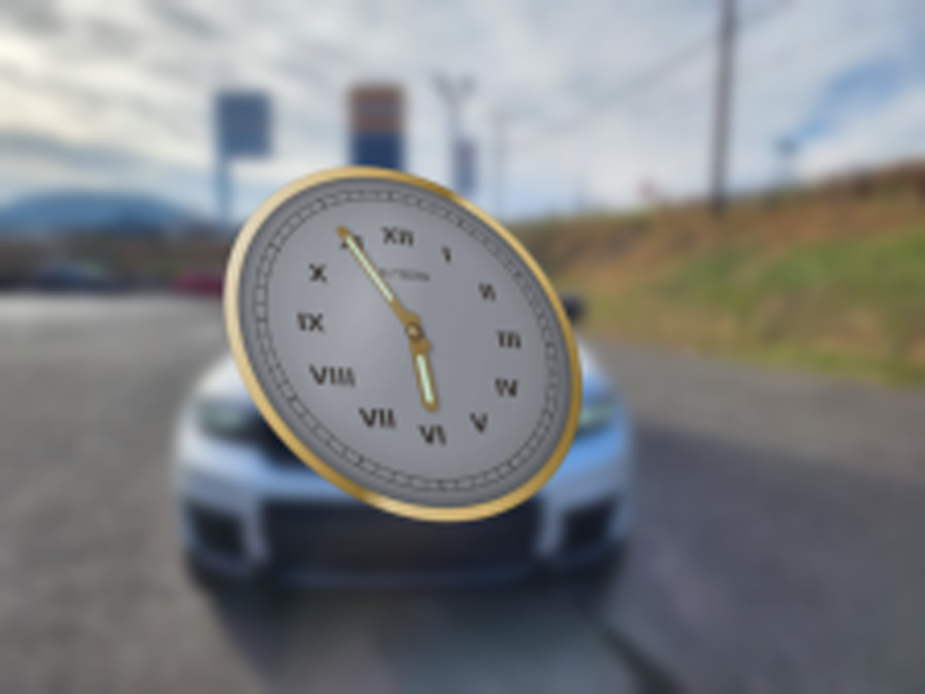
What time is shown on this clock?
5:55
